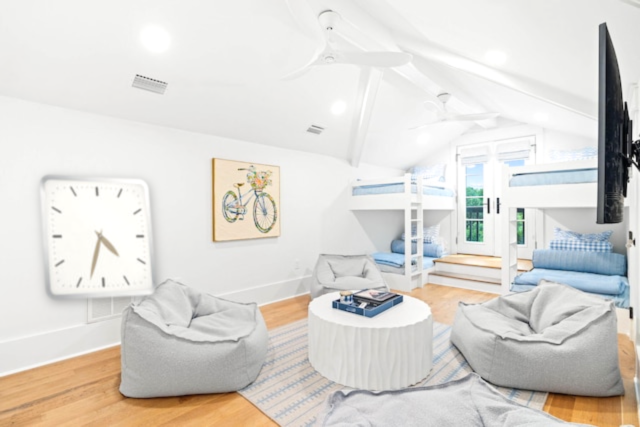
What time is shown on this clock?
4:33
